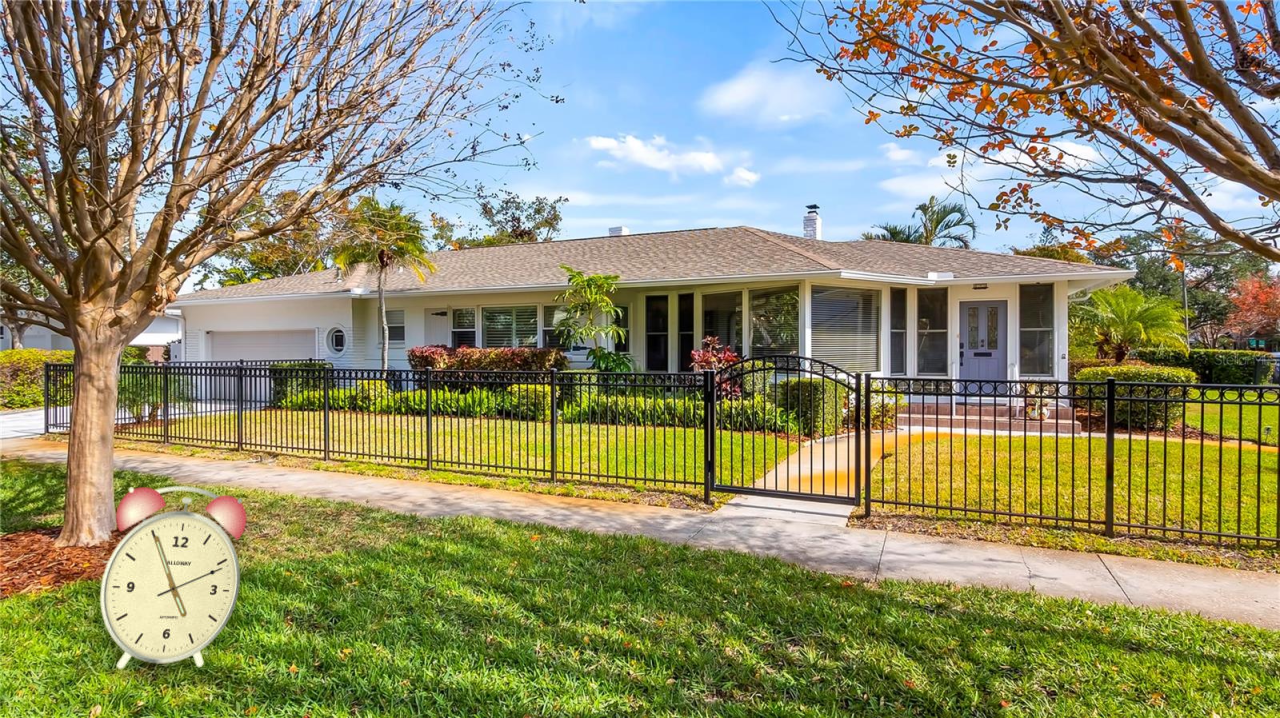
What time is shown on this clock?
4:55:11
